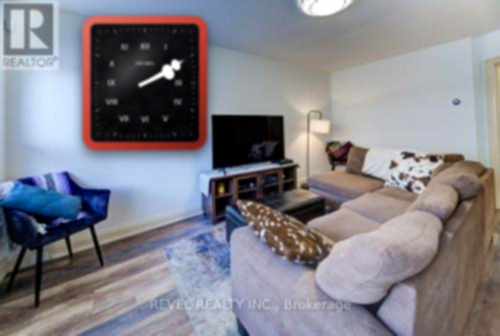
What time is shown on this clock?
2:10
